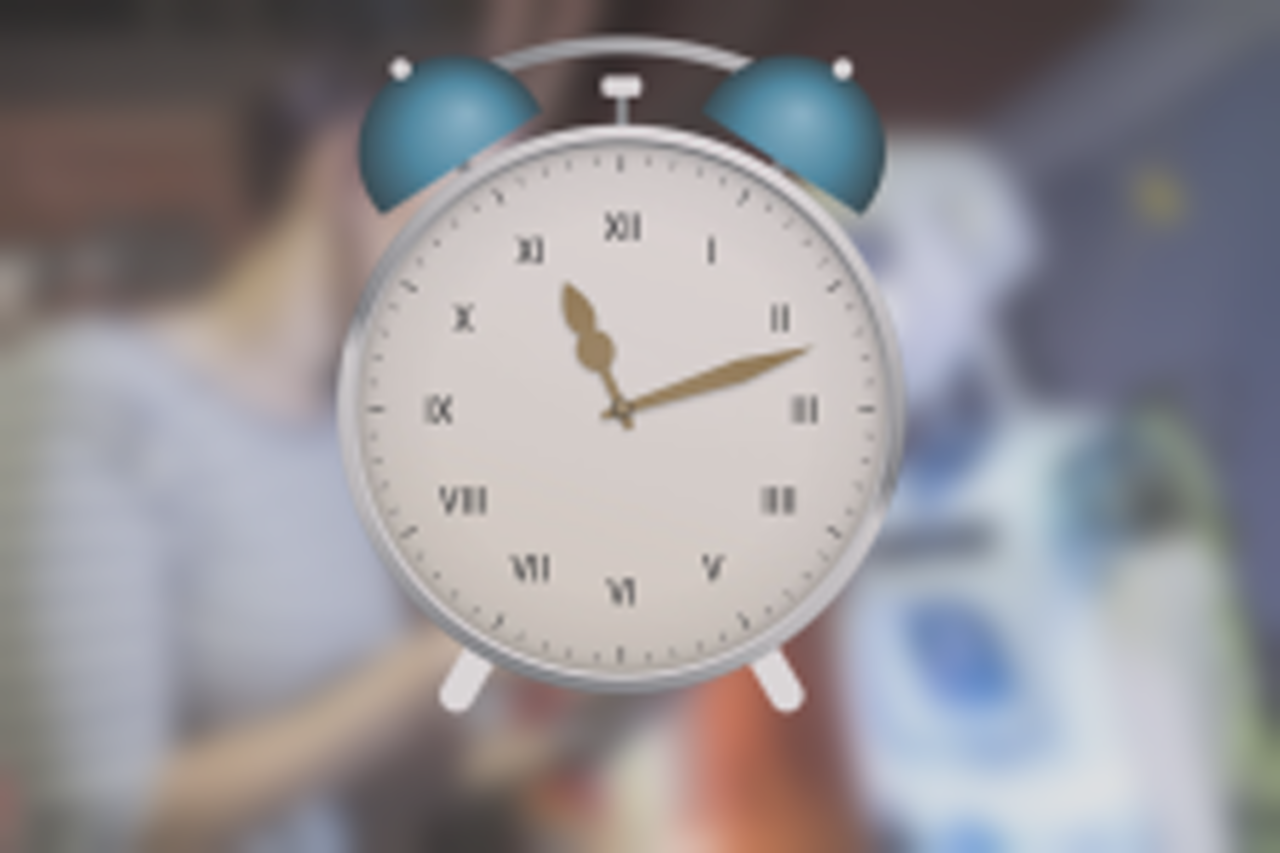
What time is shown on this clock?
11:12
